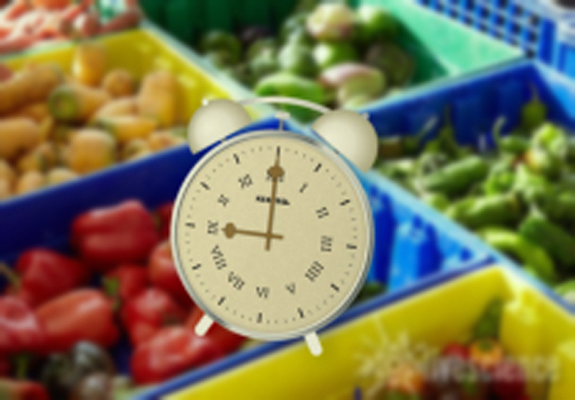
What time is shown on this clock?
9:00
